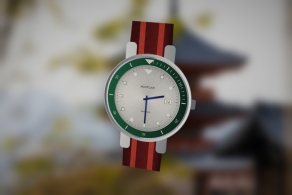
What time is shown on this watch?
2:30
